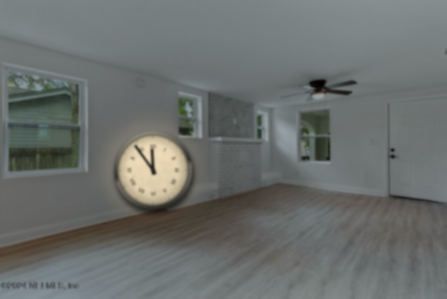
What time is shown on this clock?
11:54
